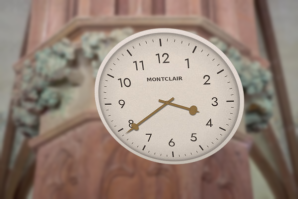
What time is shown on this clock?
3:39
